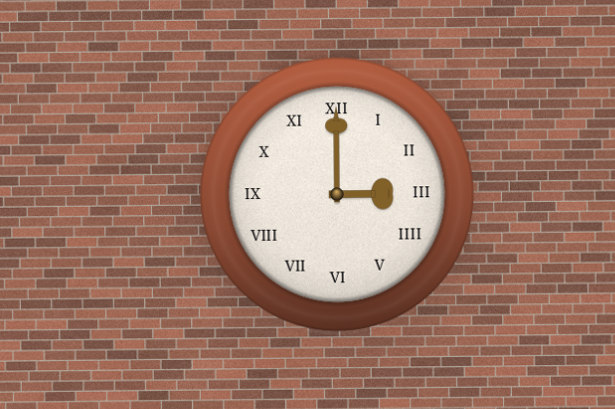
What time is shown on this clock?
3:00
